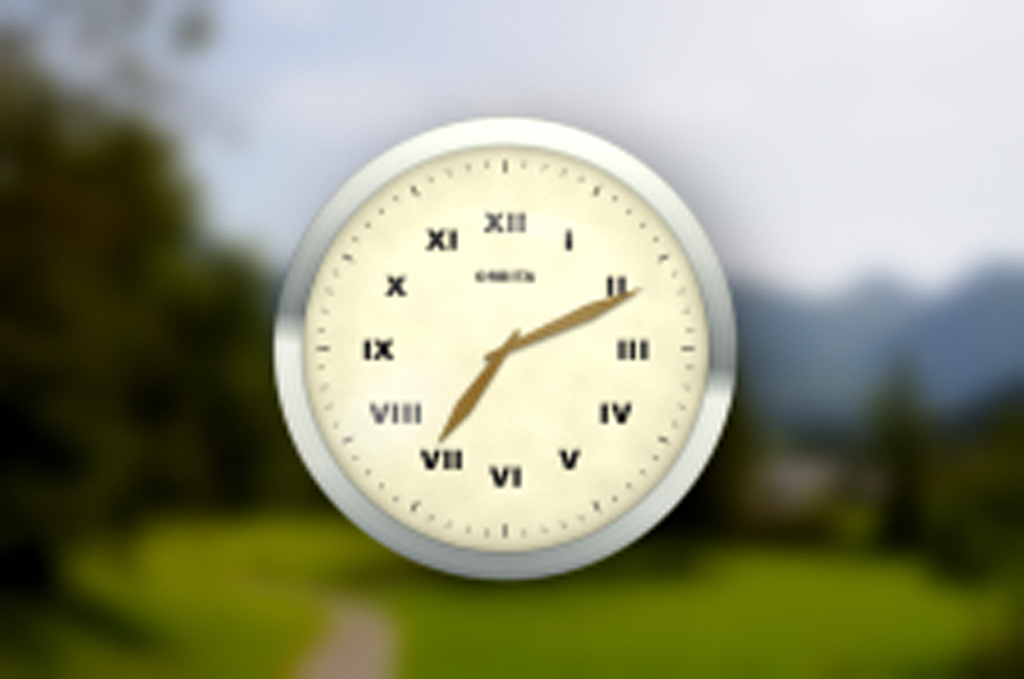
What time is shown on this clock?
7:11
